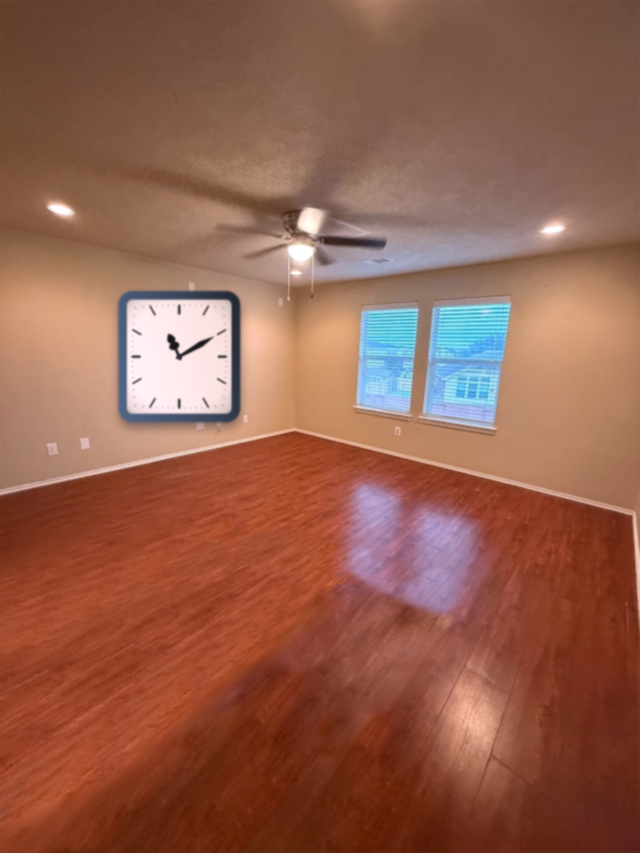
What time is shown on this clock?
11:10
